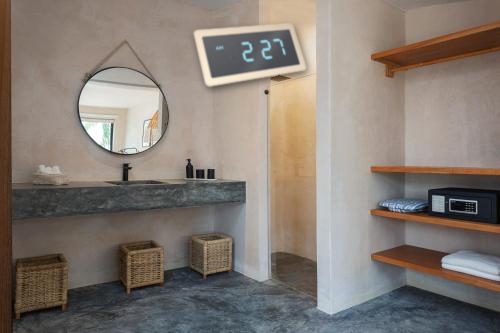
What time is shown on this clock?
2:27
